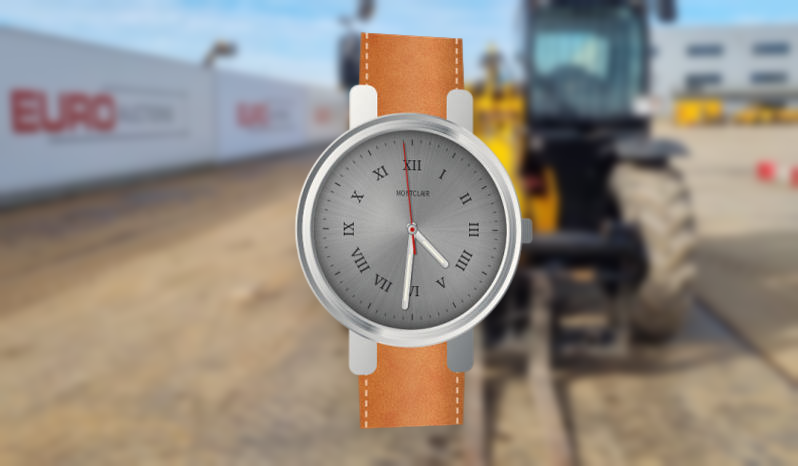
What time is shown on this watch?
4:30:59
